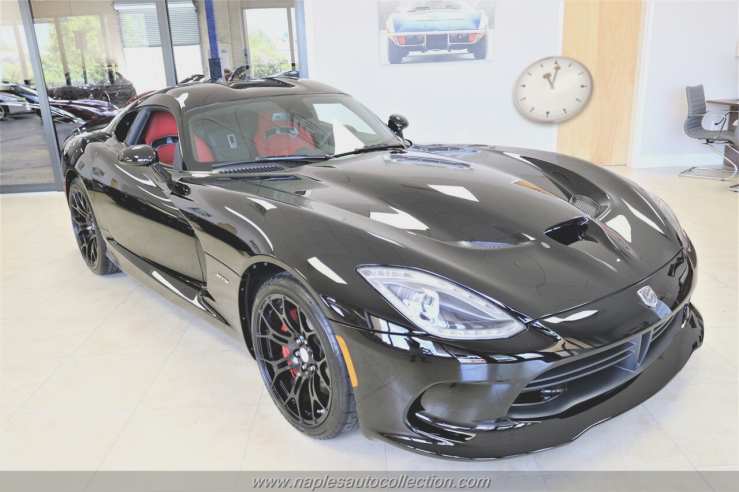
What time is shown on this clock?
11:01
